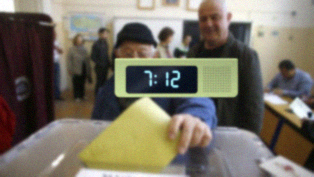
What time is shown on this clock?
7:12
